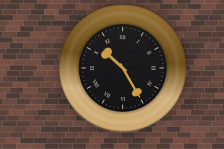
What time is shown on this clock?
10:25
